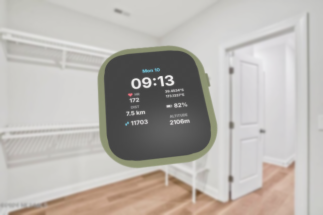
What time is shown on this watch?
9:13
